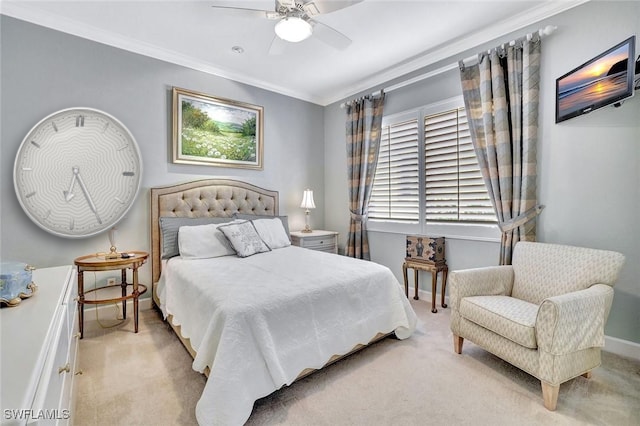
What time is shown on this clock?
6:25
